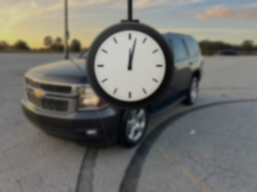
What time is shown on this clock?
12:02
